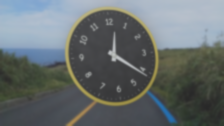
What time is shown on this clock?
12:21
